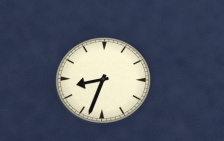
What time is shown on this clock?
8:33
